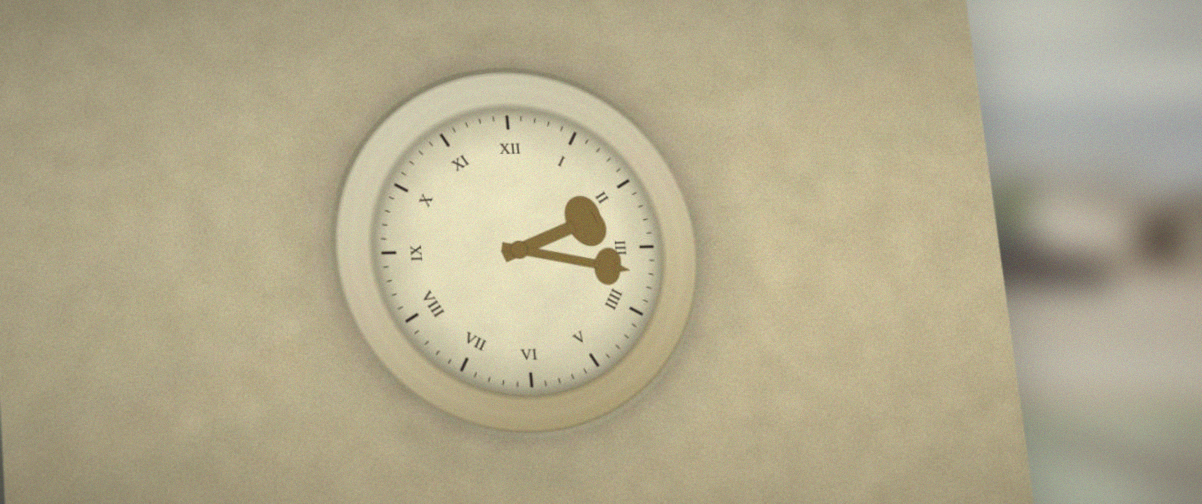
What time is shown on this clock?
2:17
